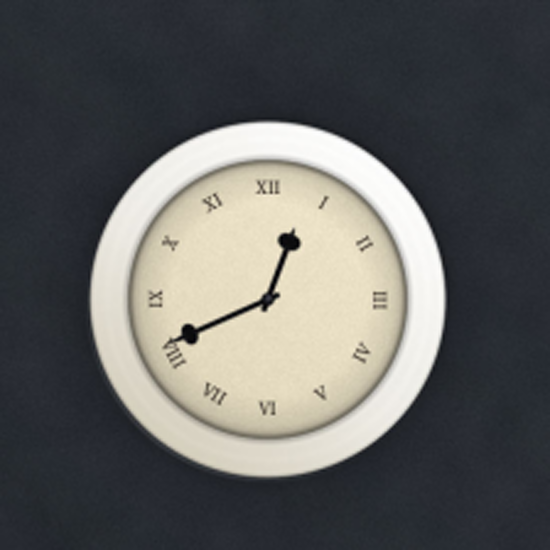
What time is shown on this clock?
12:41
